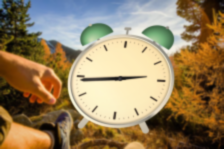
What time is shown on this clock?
2:44
